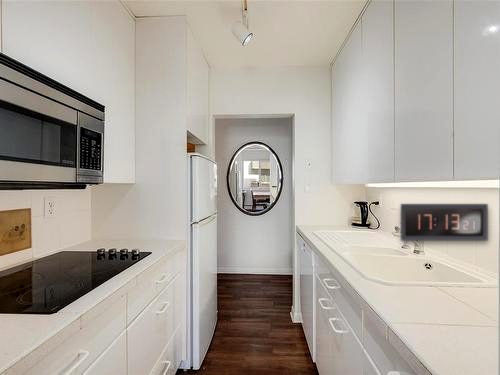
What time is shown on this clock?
17:13
